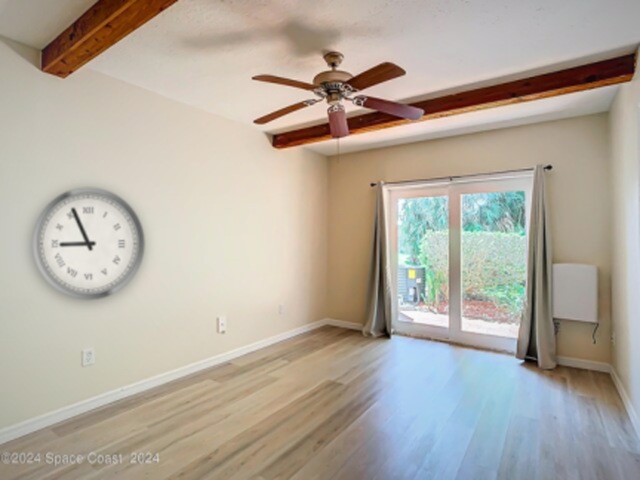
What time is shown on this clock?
8:56
